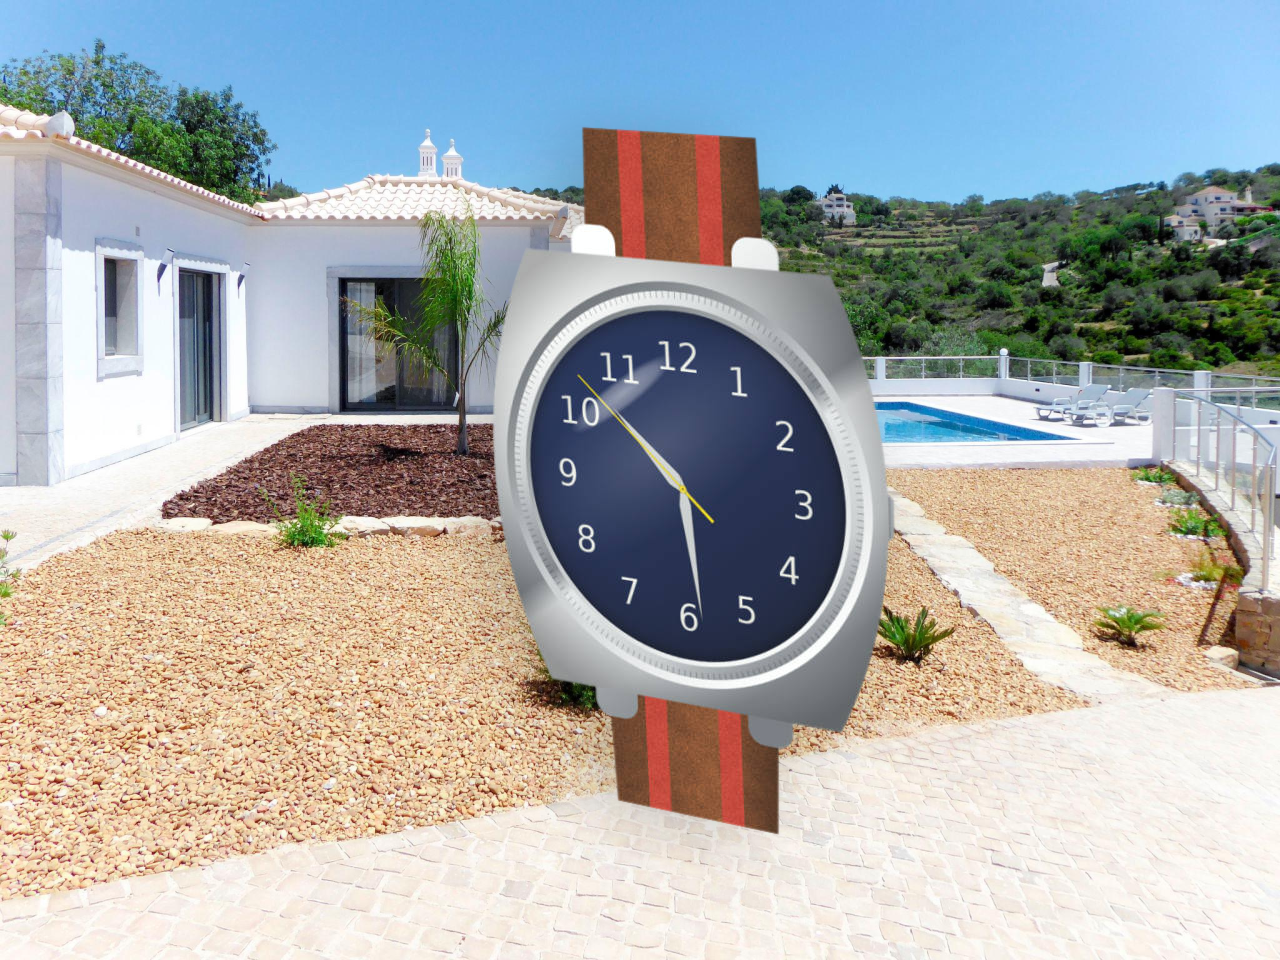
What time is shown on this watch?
10:28:52
